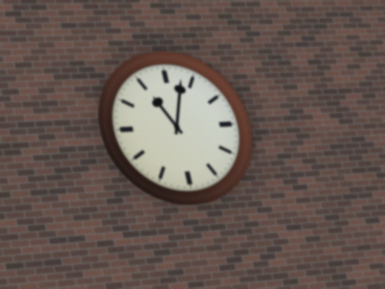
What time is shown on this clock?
11:03
